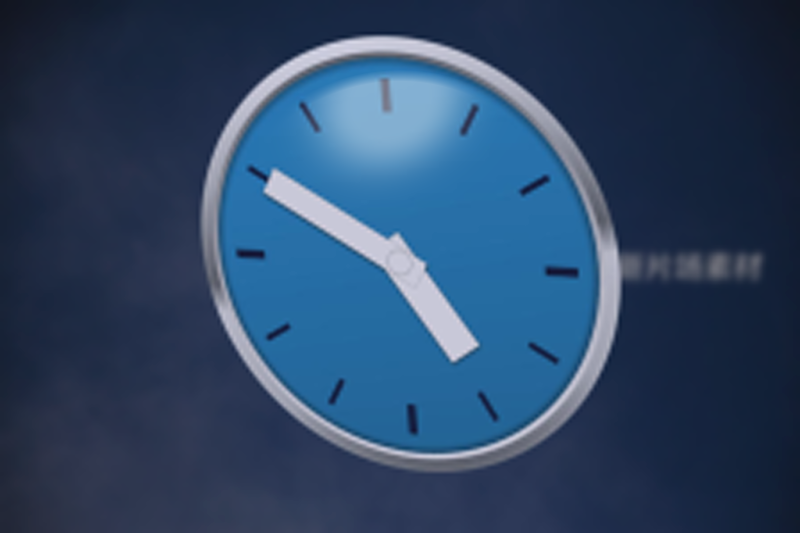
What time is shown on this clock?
4:50
